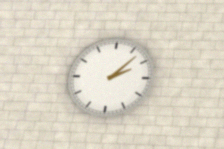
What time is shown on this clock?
2:07
